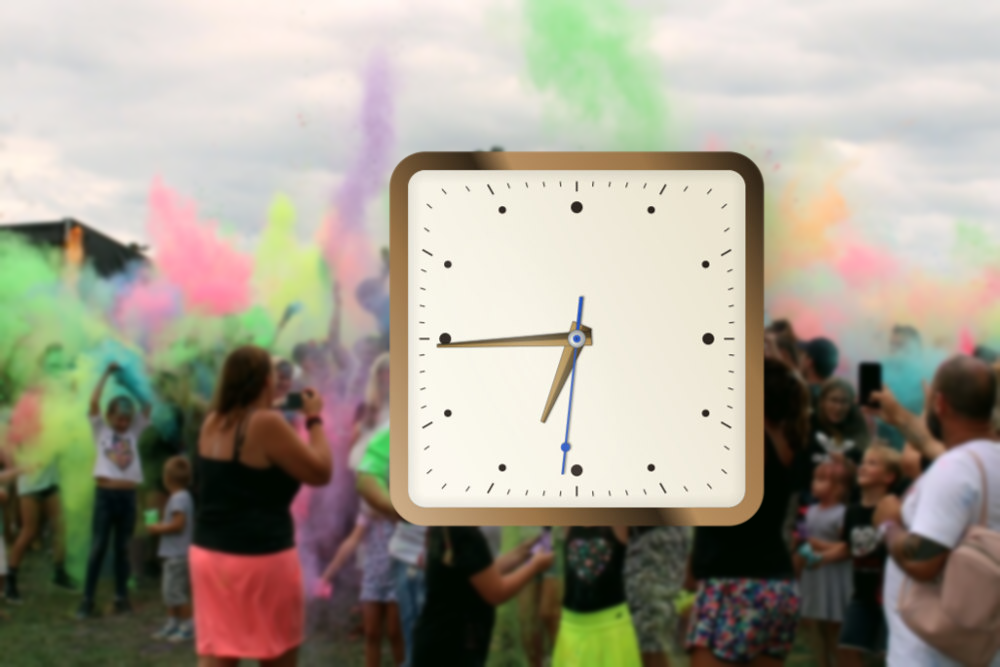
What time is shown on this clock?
6:44:31
